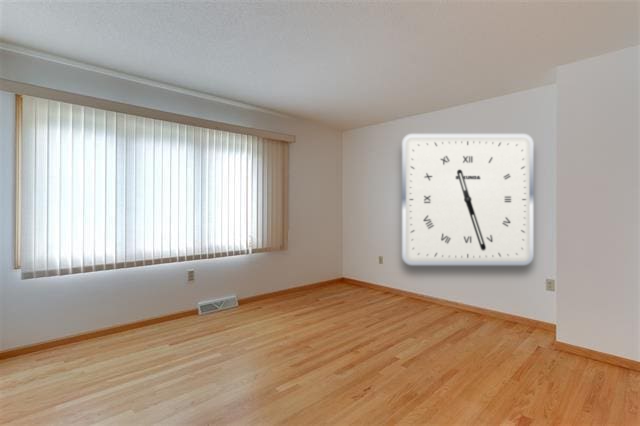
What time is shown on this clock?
11:27
